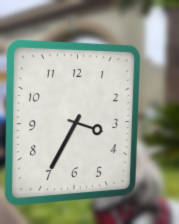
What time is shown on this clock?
3:35
